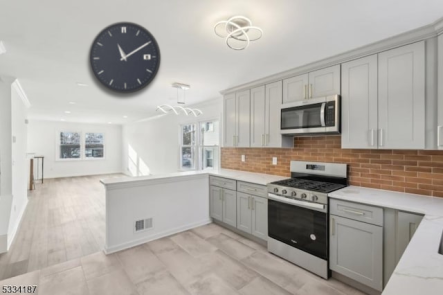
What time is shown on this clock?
11:10
